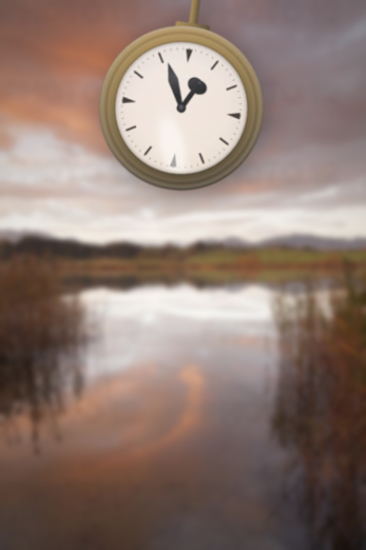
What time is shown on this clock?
12:56
